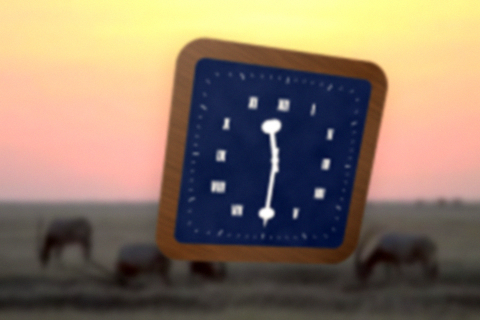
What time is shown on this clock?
11:30
